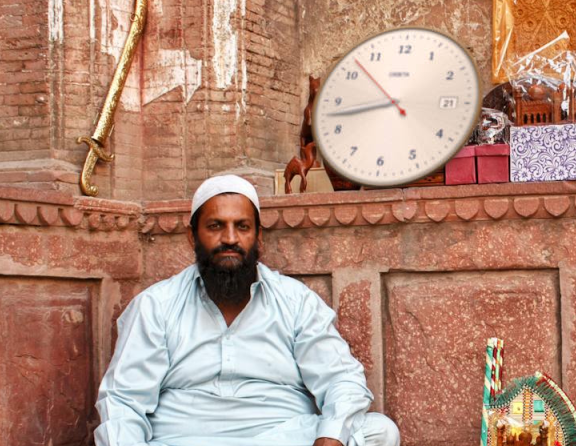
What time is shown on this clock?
8:42:52
